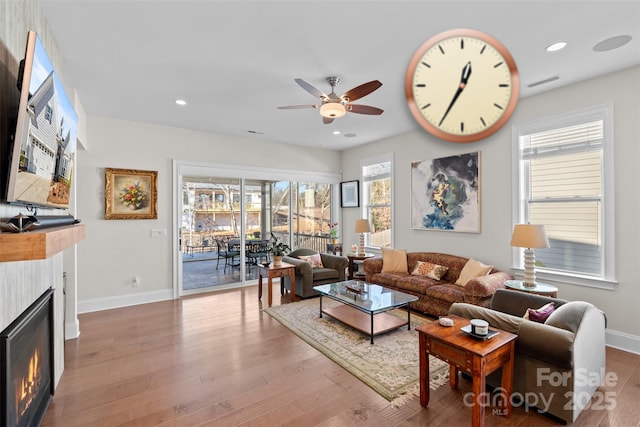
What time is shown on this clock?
12:35
